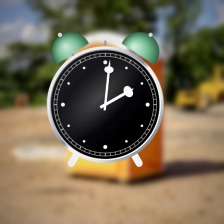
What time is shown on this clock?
2:01
